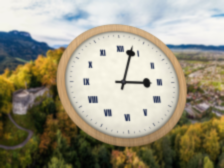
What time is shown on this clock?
3:03
